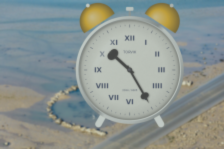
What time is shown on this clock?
10:25
